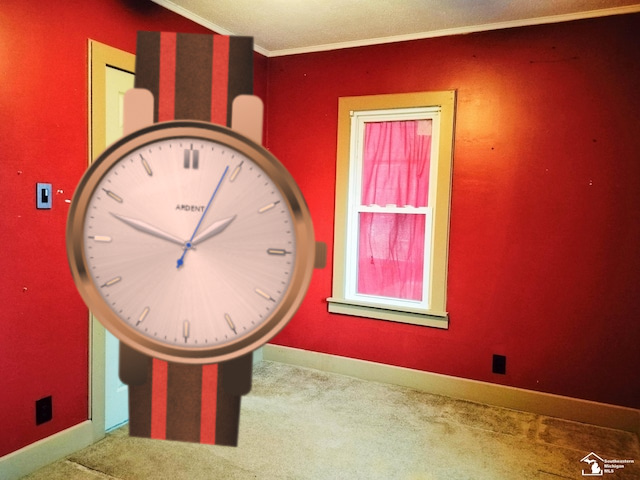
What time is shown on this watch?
1:48:04
